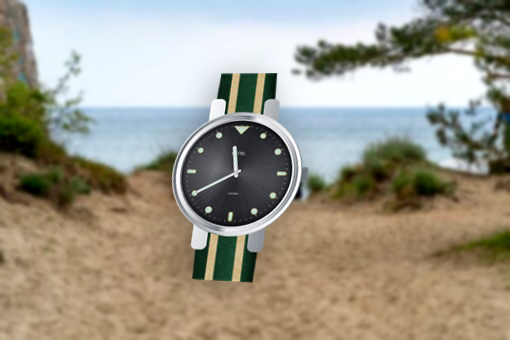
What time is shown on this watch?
11:40
